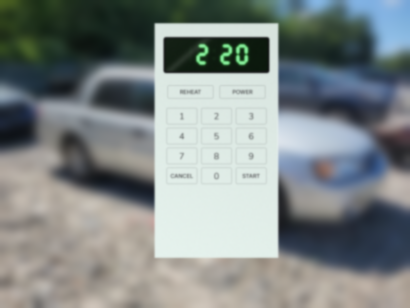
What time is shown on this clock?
2:20
